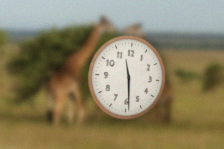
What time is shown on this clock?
11:29
